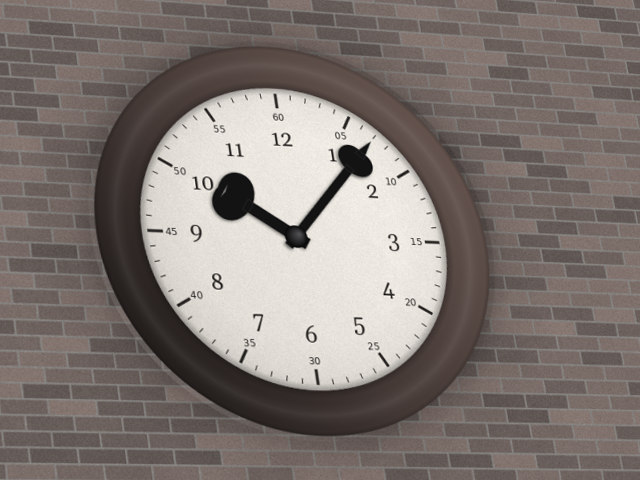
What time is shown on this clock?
10:07
